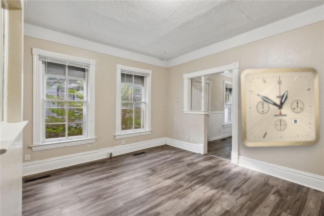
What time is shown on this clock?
12:50
